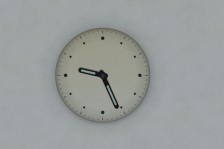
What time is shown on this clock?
9:26
